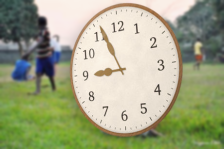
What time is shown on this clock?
8:56
